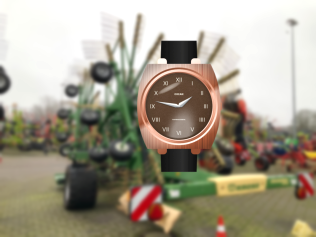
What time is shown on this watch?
1:47
